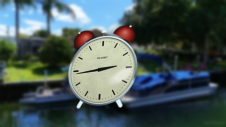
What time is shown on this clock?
2:44
